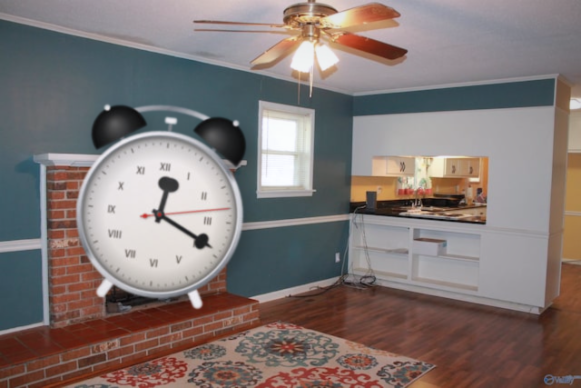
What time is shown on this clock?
12:19:13
